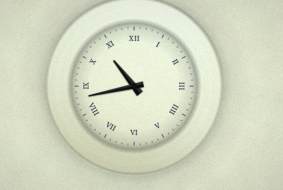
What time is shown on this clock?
10:43
